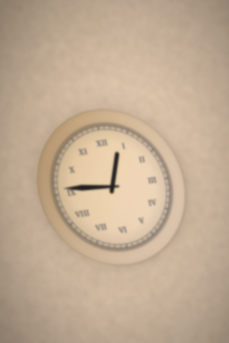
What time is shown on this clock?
12:46
